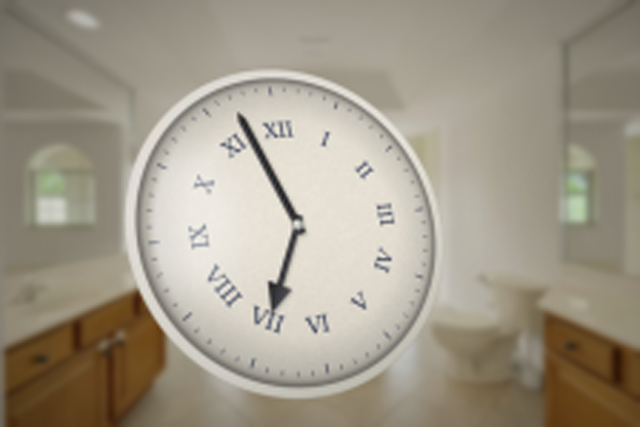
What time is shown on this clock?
6:57
